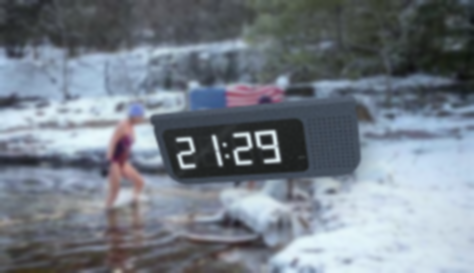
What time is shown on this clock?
21:29
